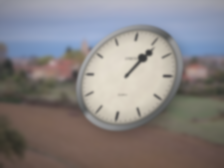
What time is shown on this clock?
1:06
